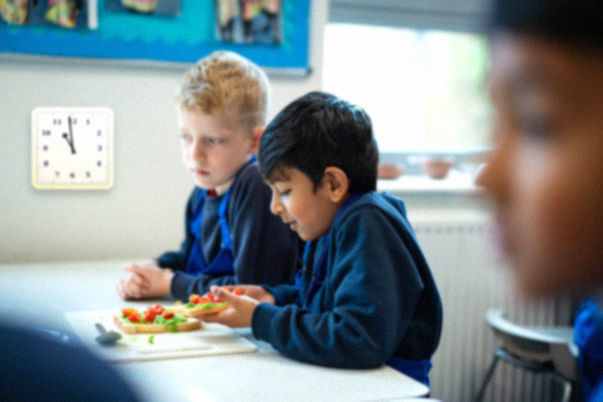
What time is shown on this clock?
10:59
